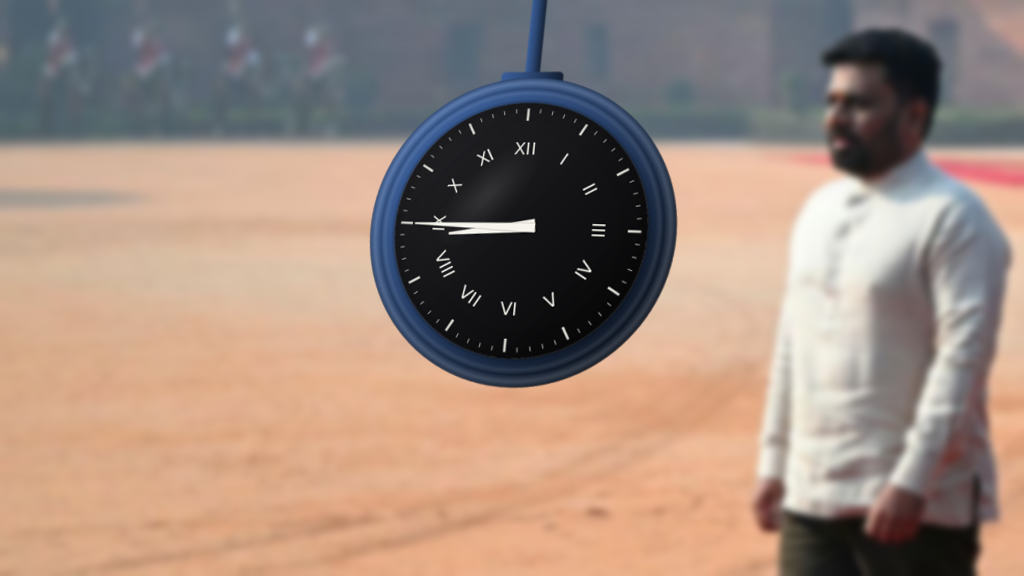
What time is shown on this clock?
8:45
